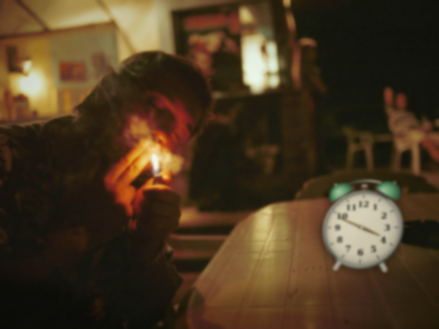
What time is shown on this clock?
3:49
